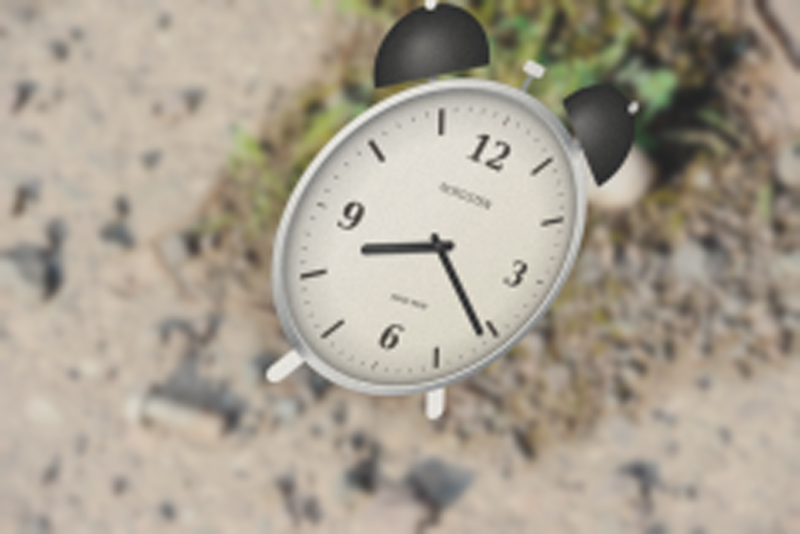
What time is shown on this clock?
8:21
